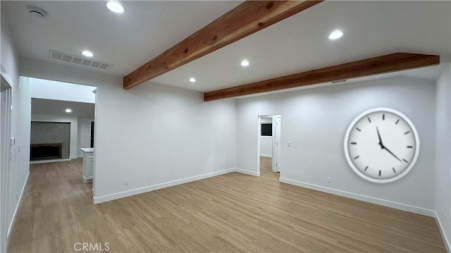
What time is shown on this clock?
11:21
